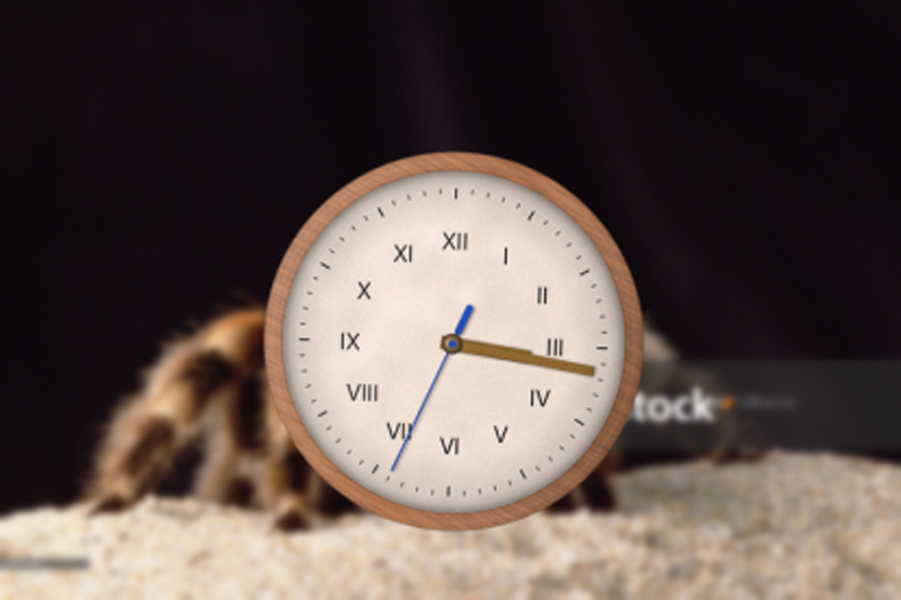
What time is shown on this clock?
3:16:34
